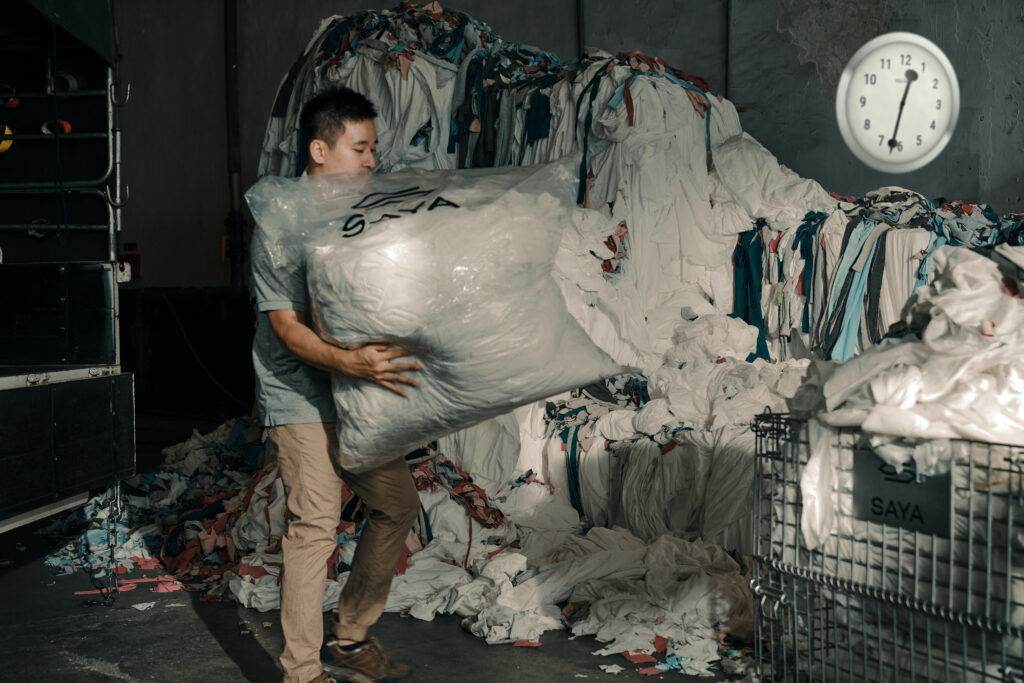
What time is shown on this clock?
12:32
